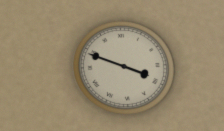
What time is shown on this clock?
3:49
